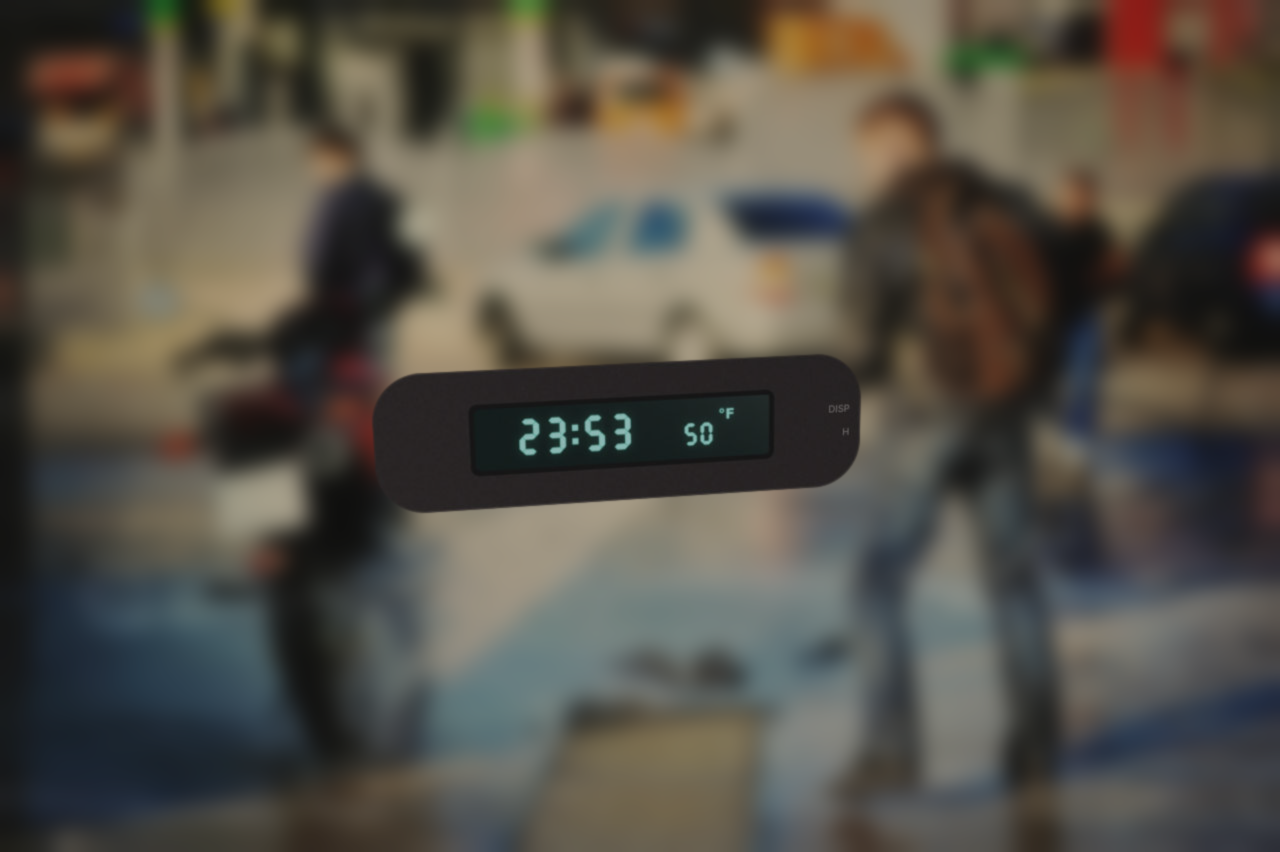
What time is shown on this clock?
23:53
